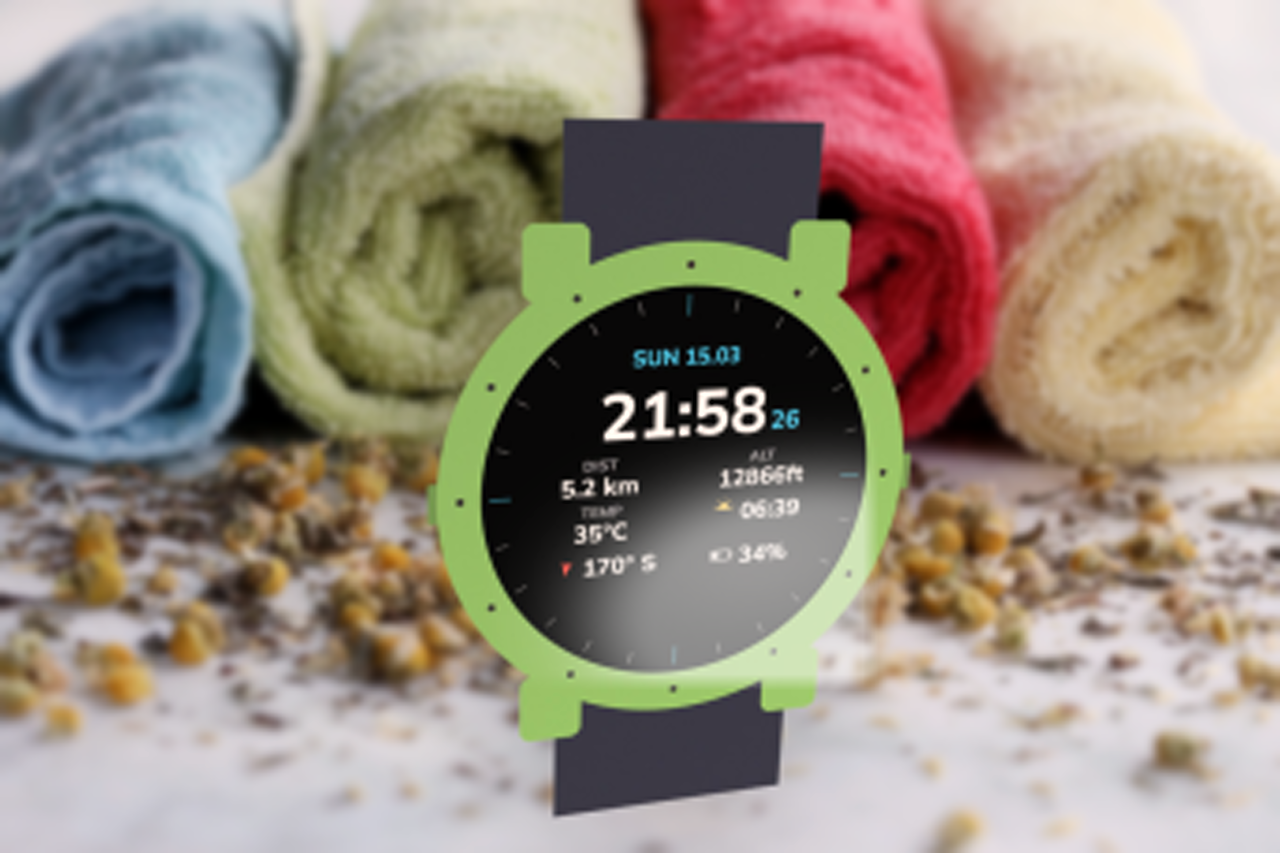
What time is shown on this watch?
21:58
